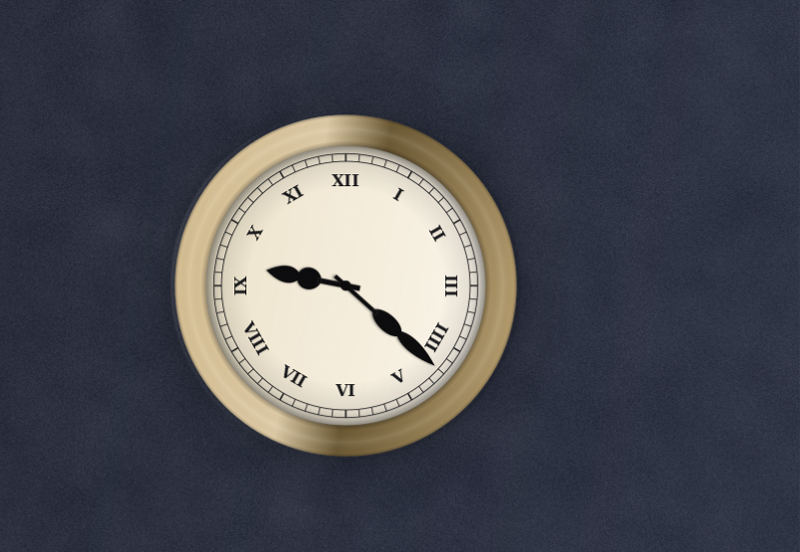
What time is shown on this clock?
9:22
